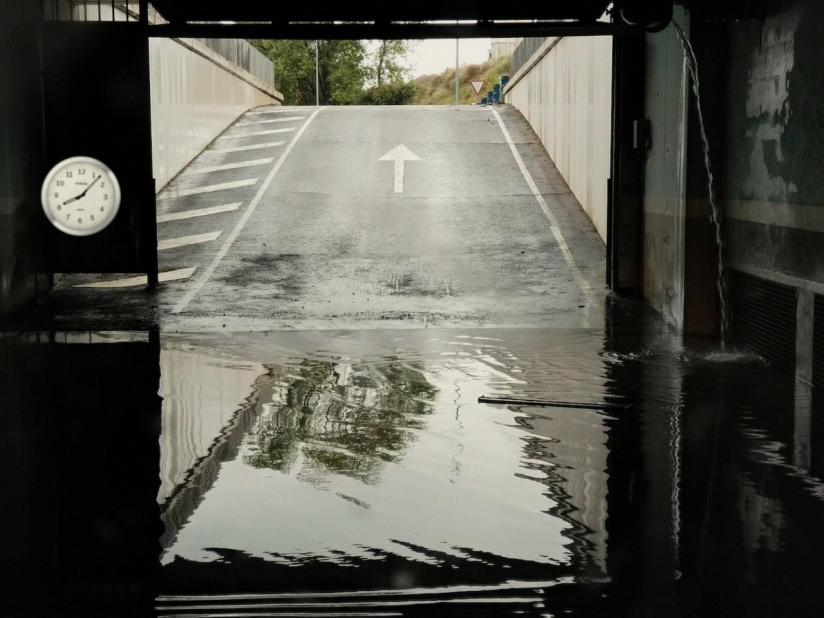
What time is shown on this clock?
8:07
